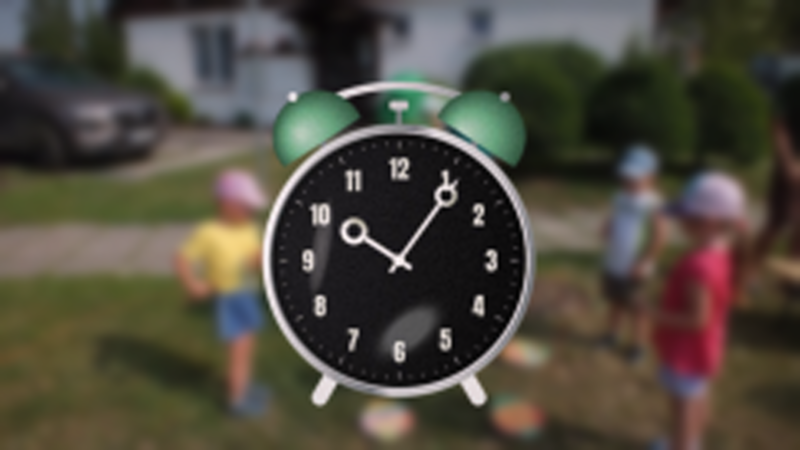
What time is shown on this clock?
10:06
